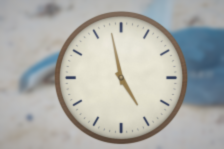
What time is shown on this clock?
4:58
